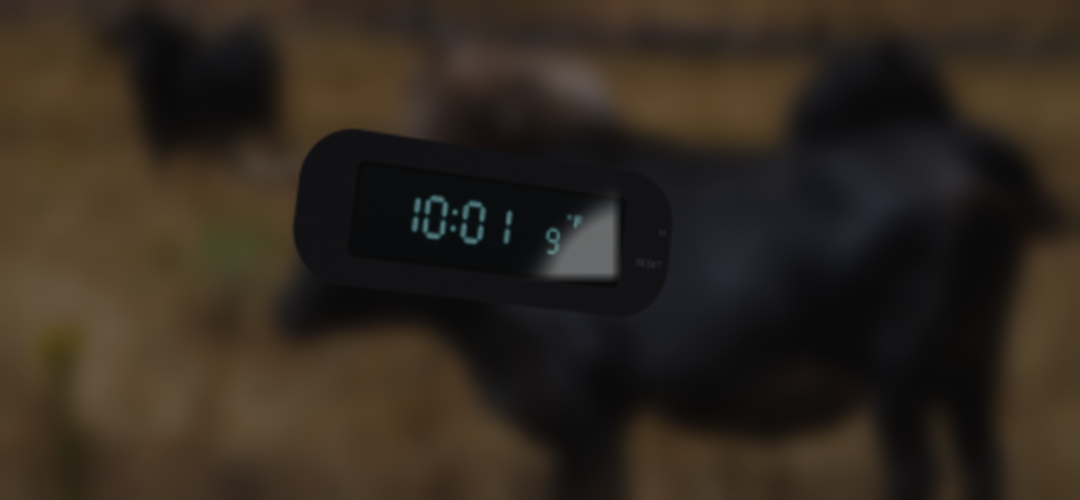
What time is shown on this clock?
10:01
